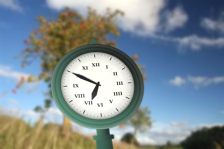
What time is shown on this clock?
6:50
